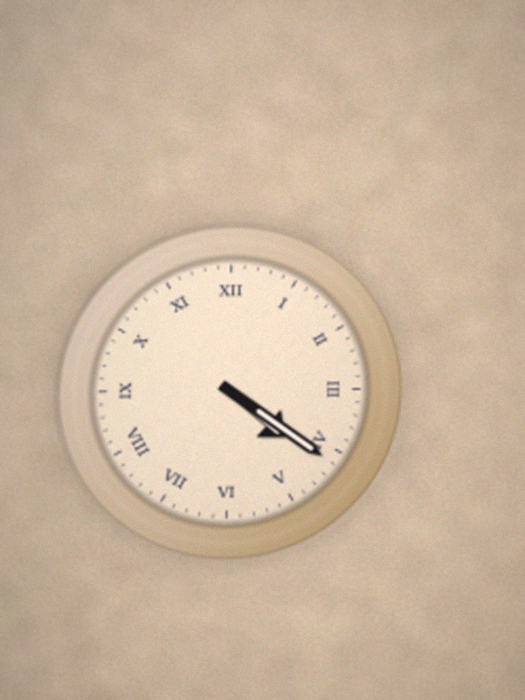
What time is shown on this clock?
4:21
